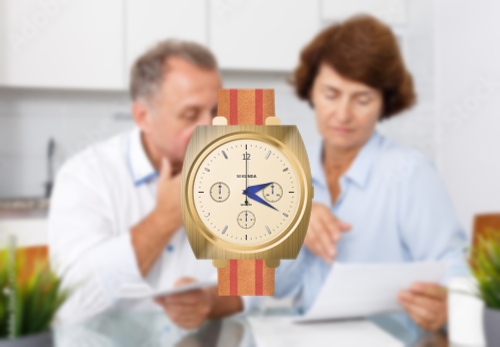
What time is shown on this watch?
2:20
